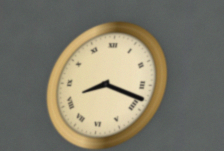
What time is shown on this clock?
8:18
